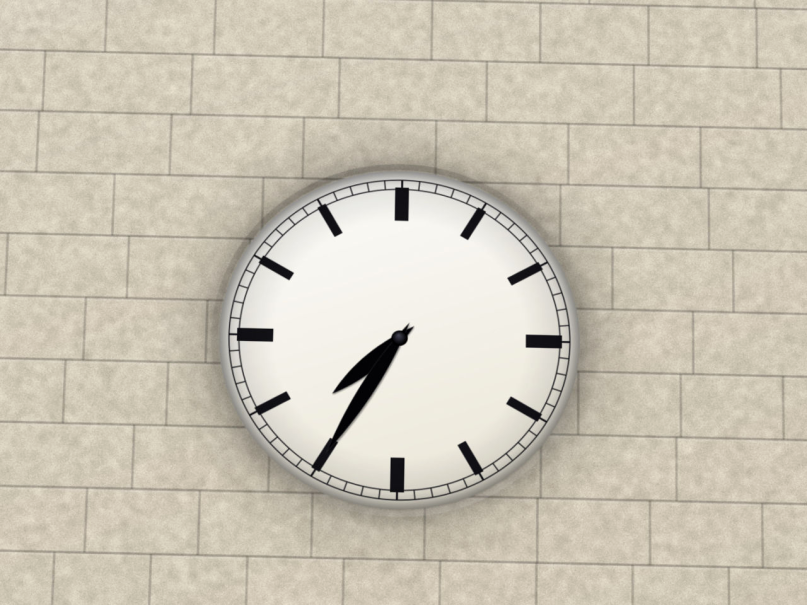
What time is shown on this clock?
7:35
